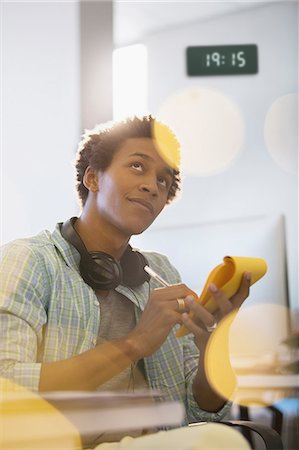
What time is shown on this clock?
19:15
